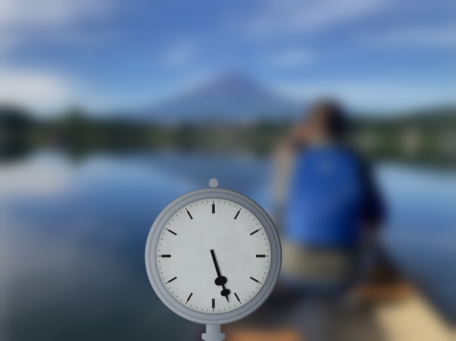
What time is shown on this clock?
5:27
